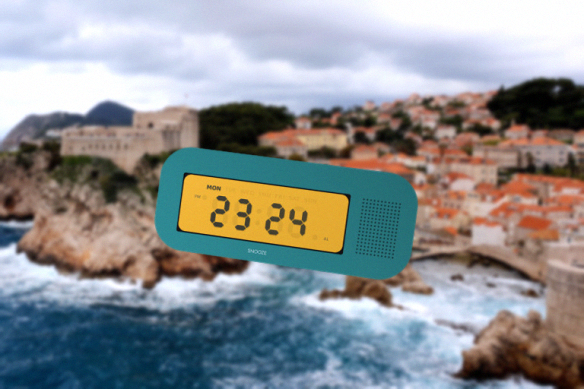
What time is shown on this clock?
23:24
